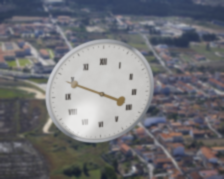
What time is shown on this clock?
3:49
